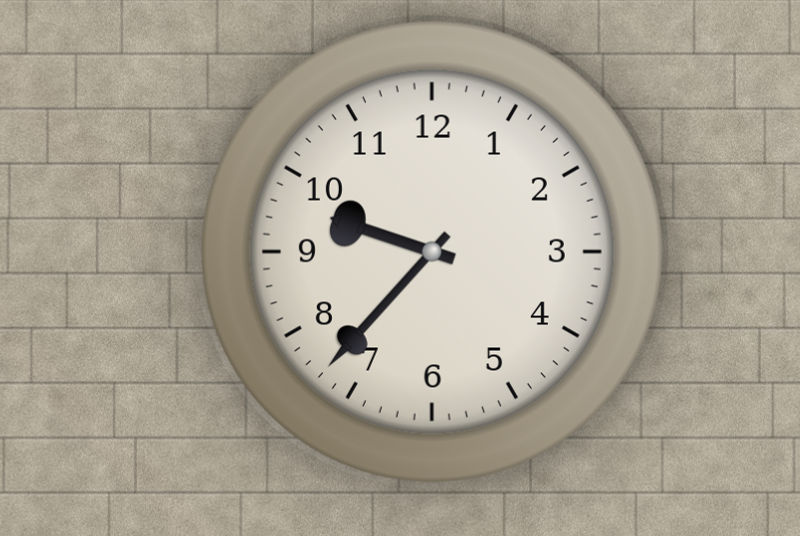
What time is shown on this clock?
9:37
